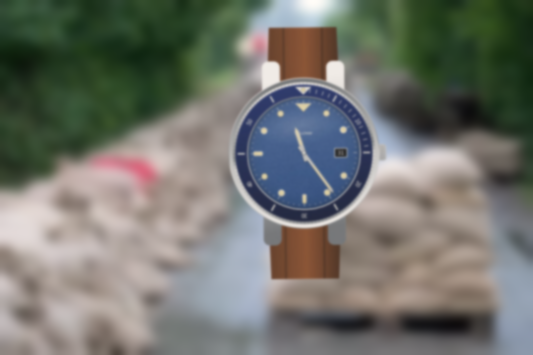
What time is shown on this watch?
11:24
